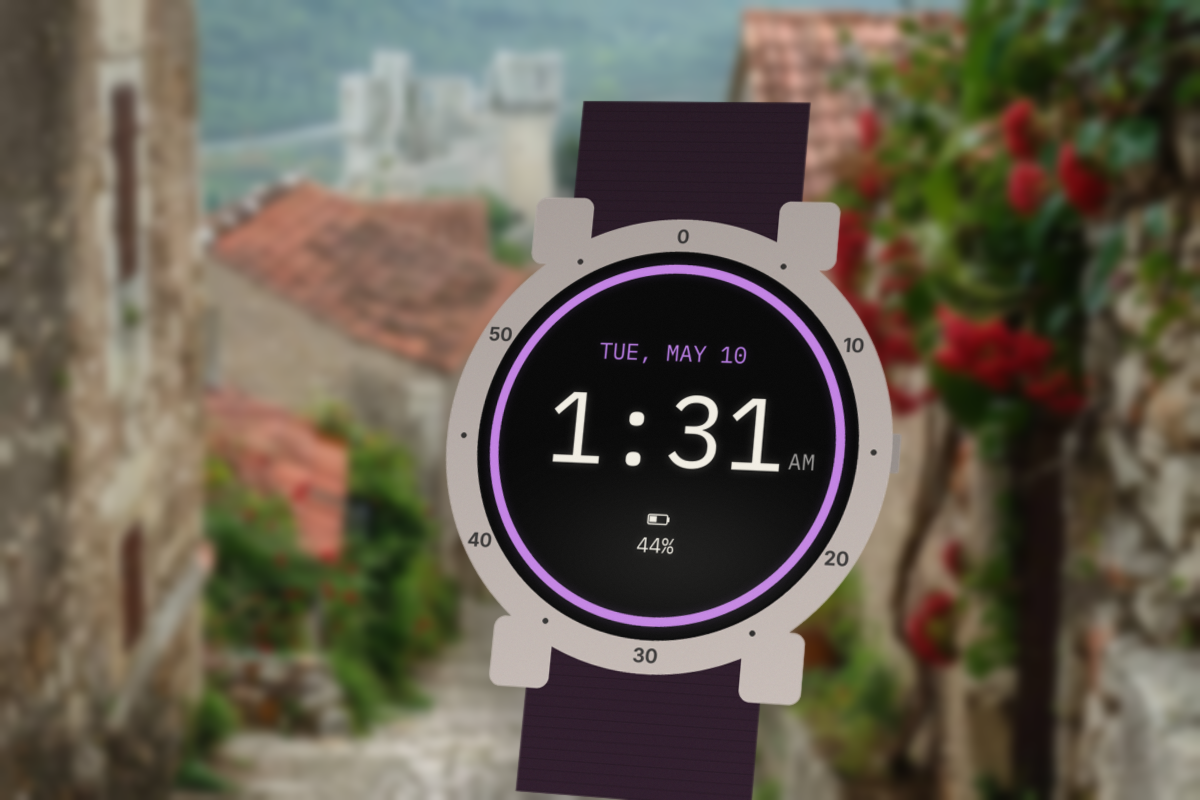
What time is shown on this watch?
1:31
